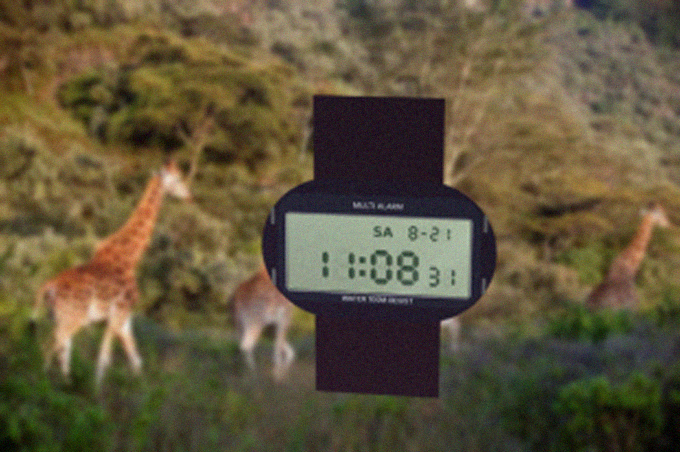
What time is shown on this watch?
11:08:31
